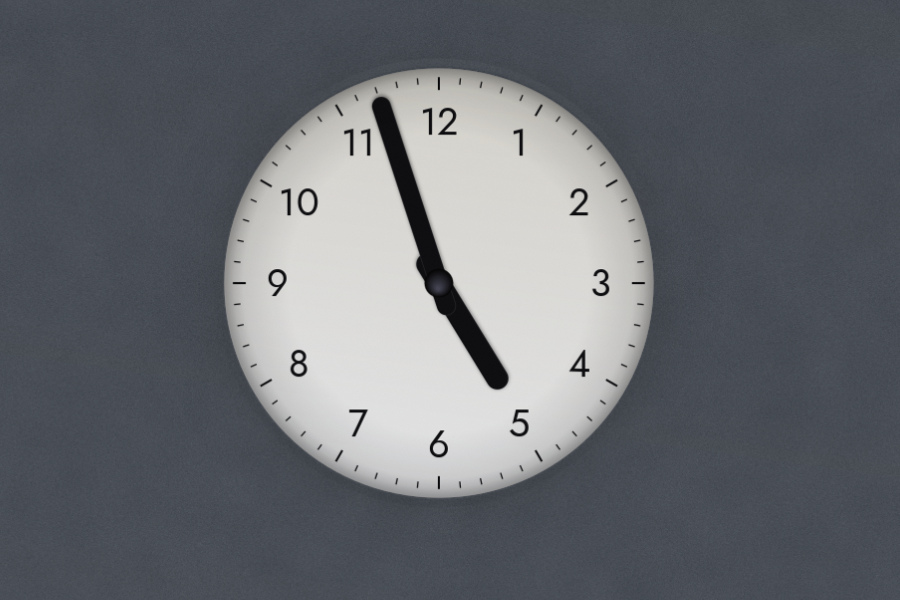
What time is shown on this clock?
4:57
